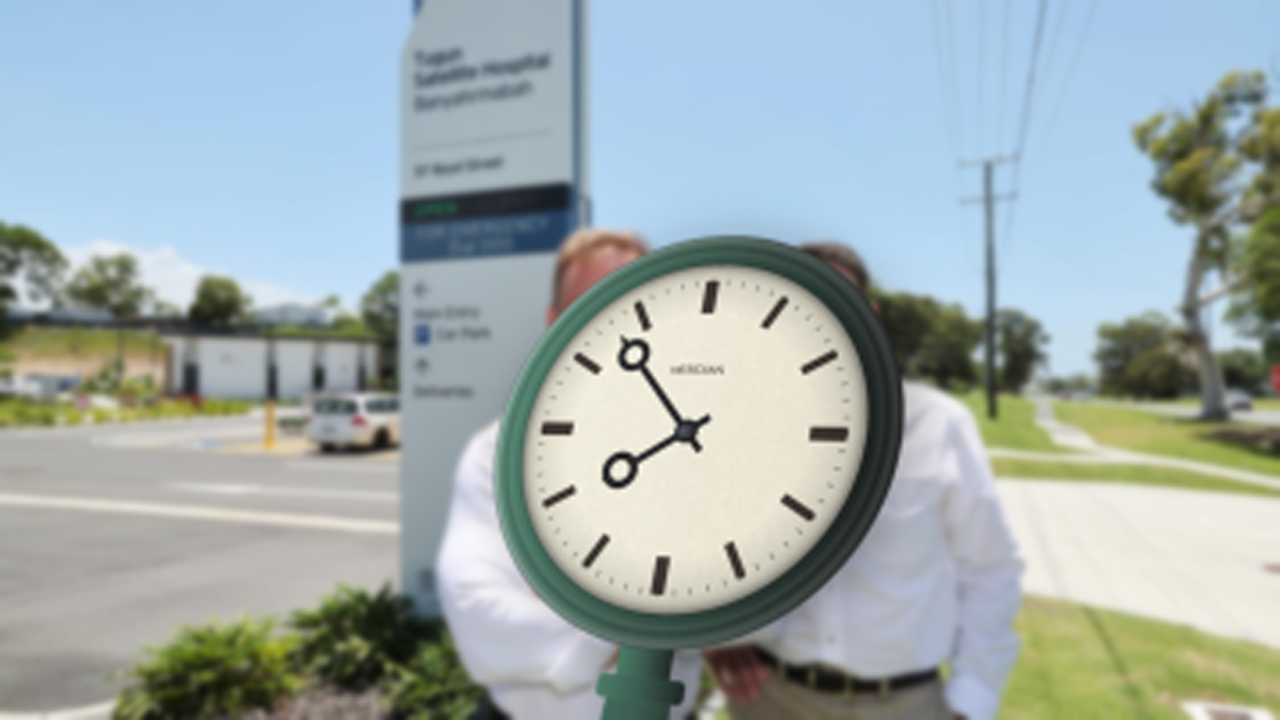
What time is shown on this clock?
7:53
